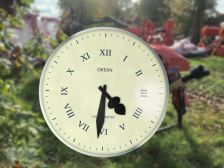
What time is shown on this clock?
4:31
